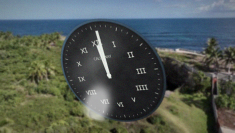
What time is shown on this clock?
12:01
